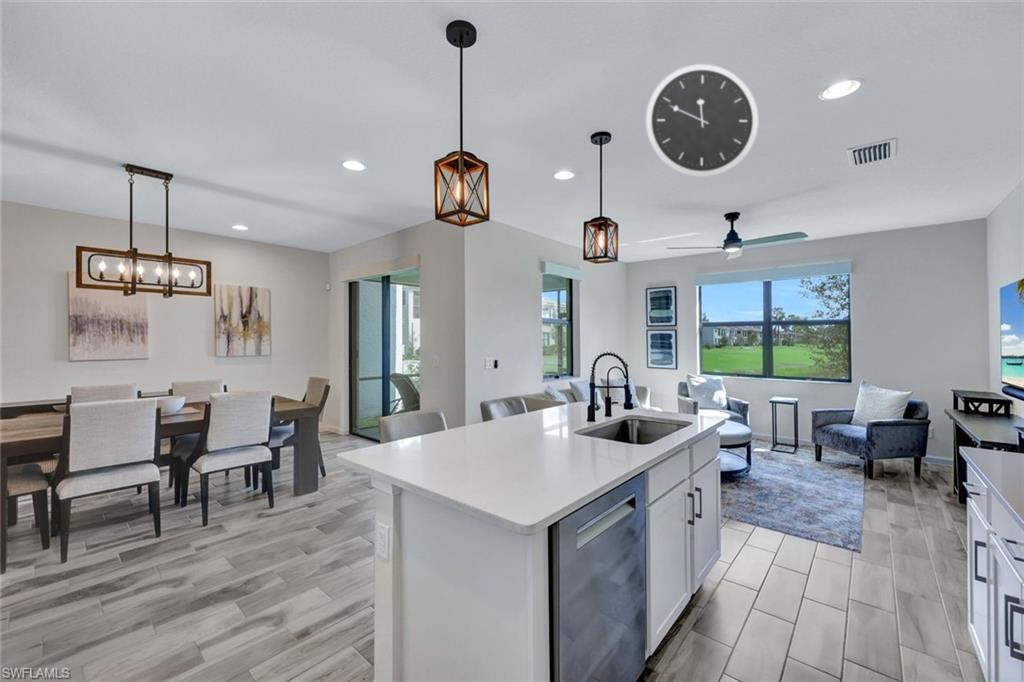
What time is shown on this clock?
11:49
